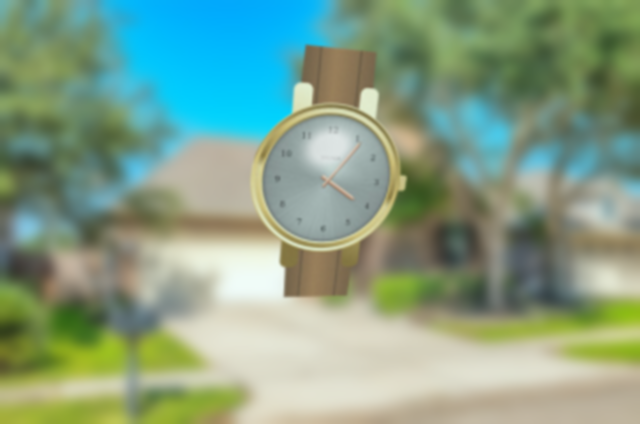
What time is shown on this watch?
4:06
